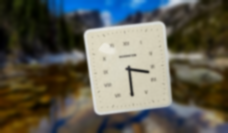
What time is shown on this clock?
3:30
